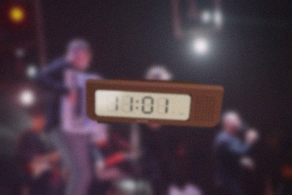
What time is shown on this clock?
11:01
